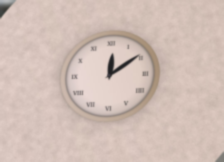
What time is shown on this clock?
12:09
